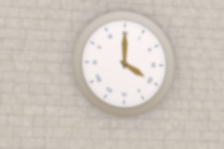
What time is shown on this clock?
4:00
